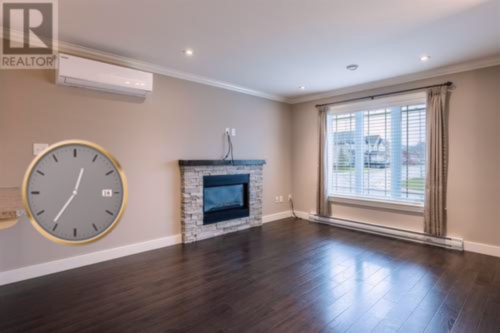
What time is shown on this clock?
12:36
